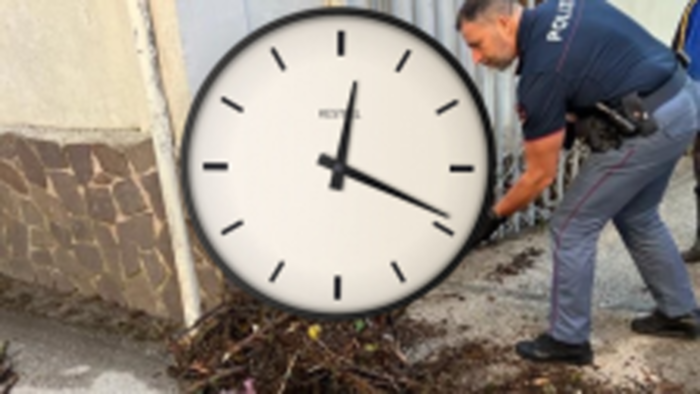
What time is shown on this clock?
12:19
